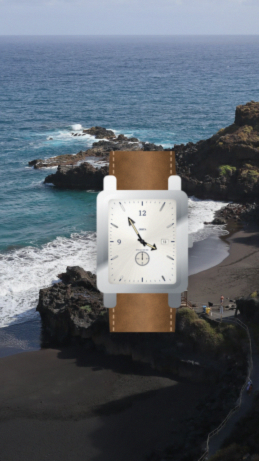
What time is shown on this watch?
3:55
